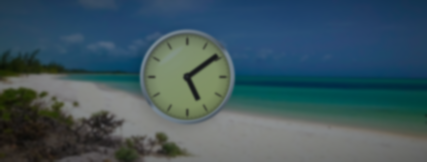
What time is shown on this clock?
5:09
